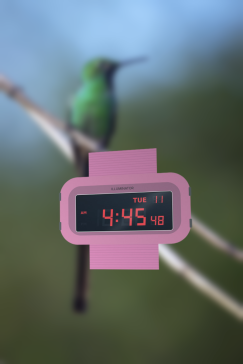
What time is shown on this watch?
4:45:48
